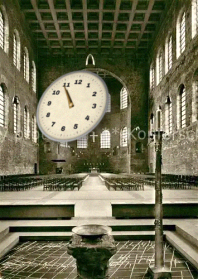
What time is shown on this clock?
10:54
